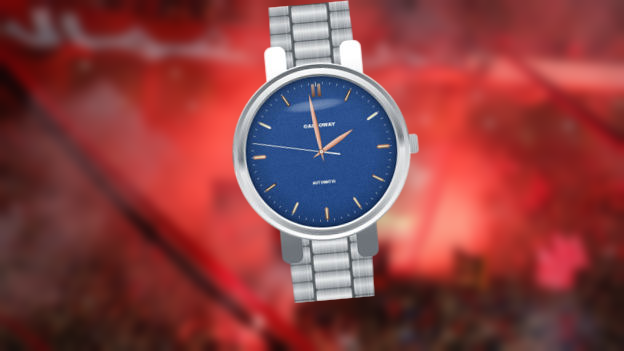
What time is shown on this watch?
1:58:47
